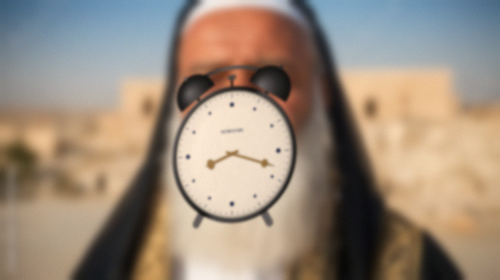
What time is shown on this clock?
8:18
